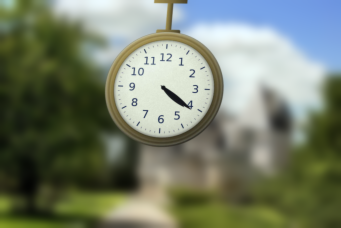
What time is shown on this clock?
4:21
